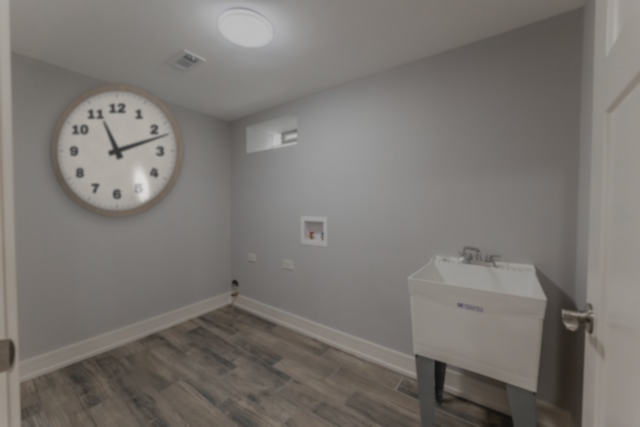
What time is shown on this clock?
11:12
